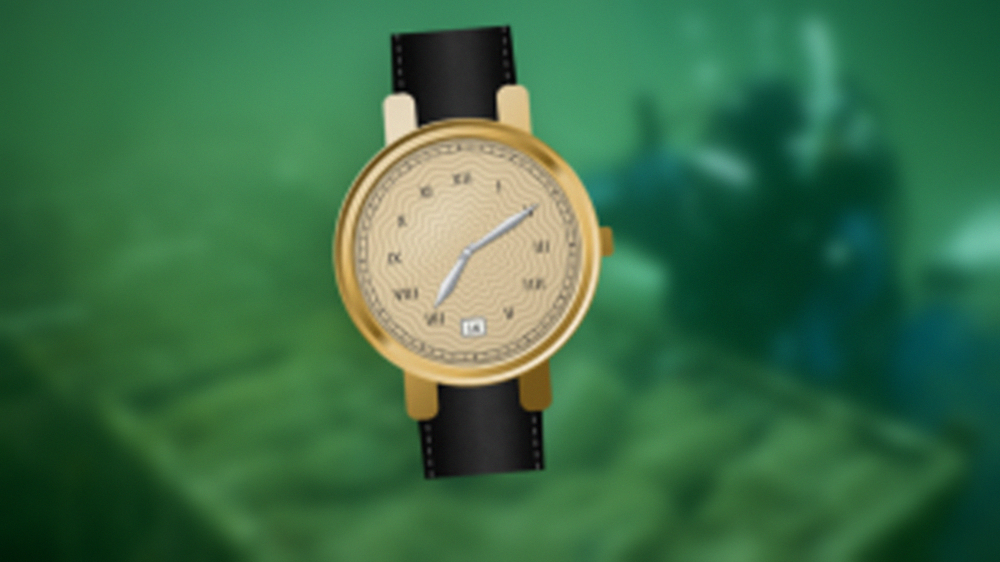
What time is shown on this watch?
7:10
